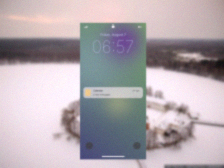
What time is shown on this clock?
6:57
